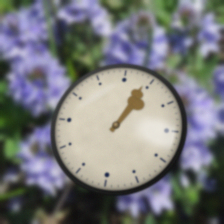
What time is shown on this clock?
1:04
